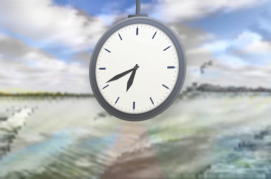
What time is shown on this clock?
6:41
